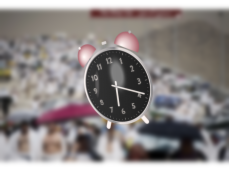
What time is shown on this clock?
6:19
